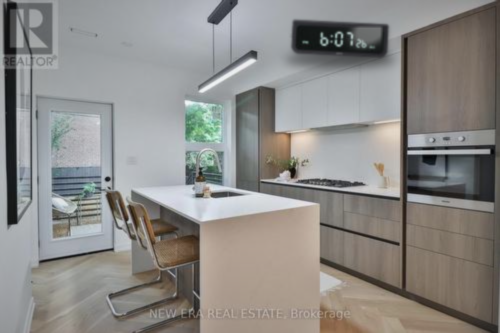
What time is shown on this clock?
6:07
